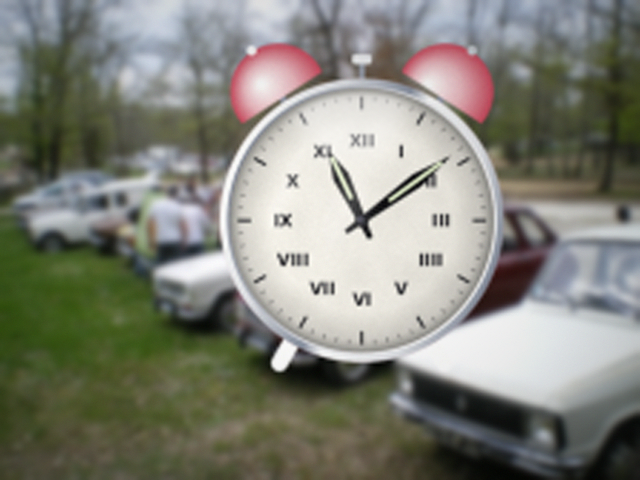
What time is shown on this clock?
11:09
